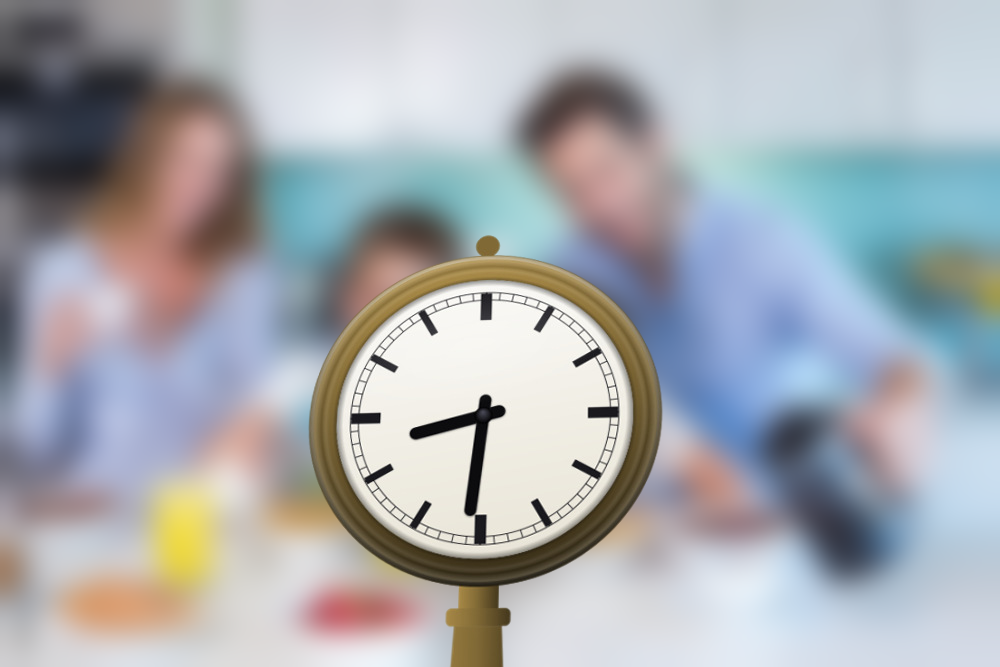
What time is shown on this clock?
8:31
